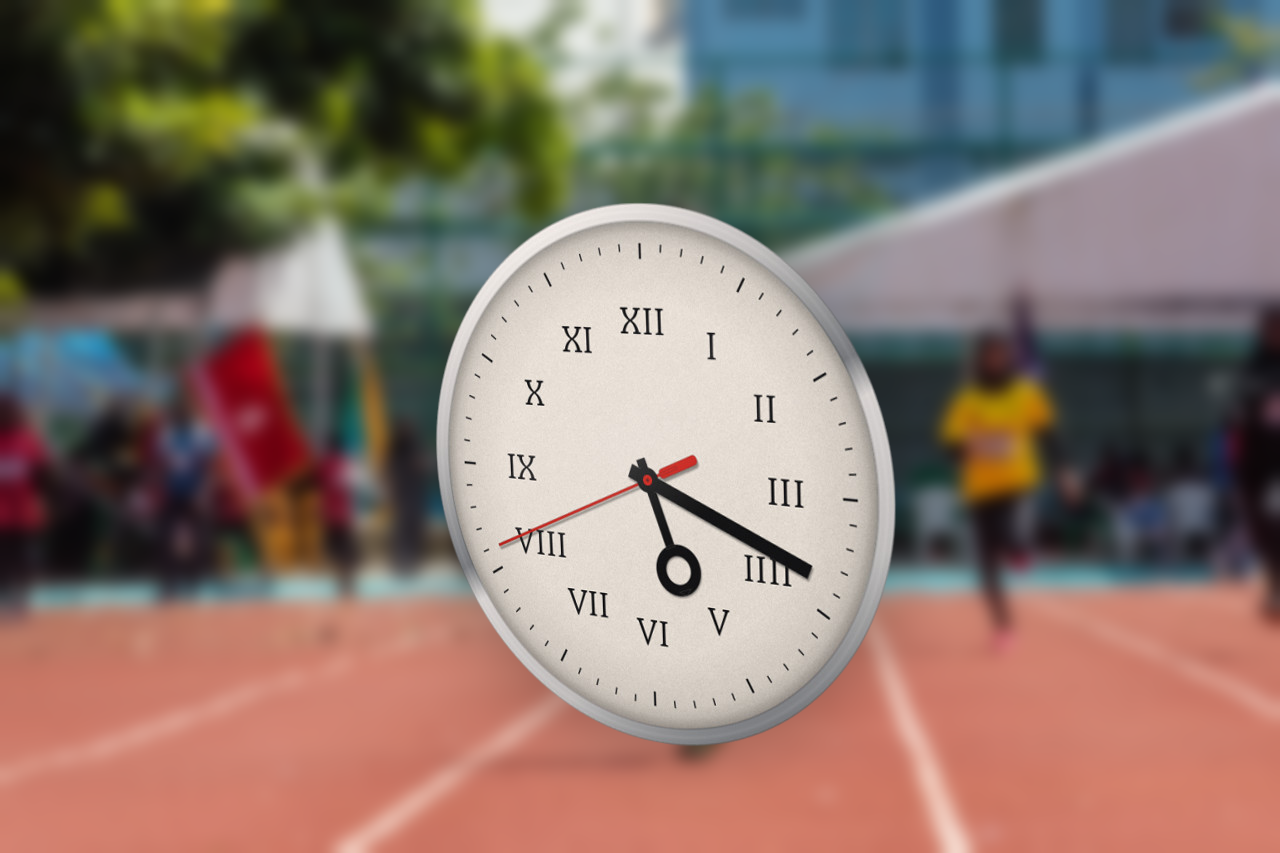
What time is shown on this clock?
5:18:41
